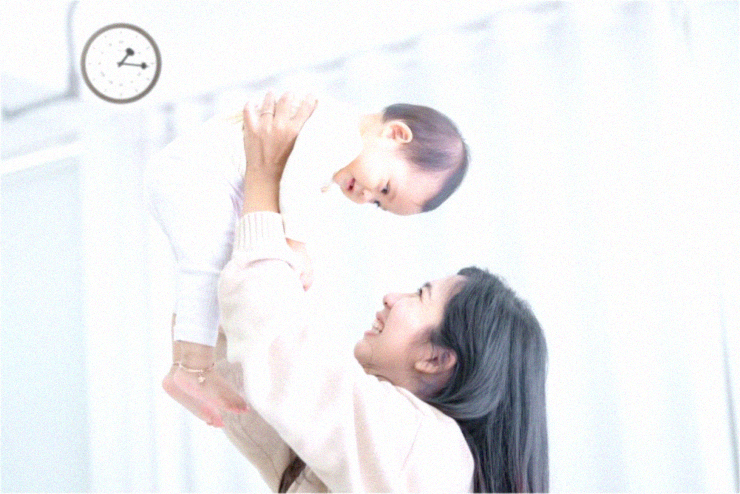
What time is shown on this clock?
1:16
